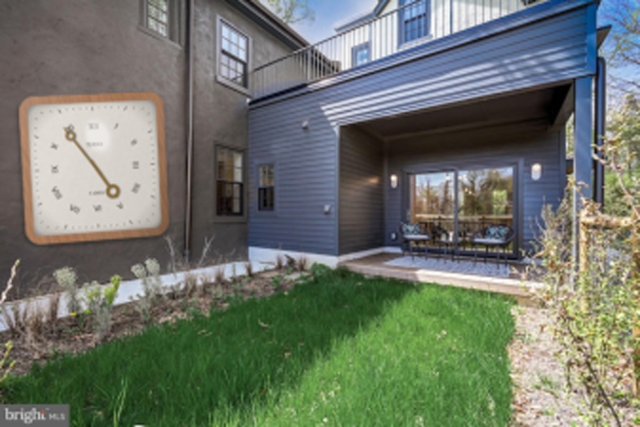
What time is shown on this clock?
4:54
